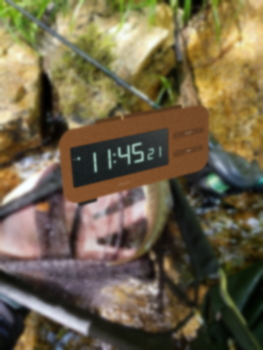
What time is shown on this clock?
11:45
